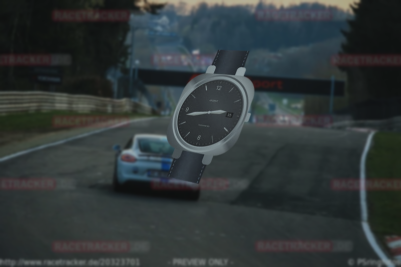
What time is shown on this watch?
2:43
